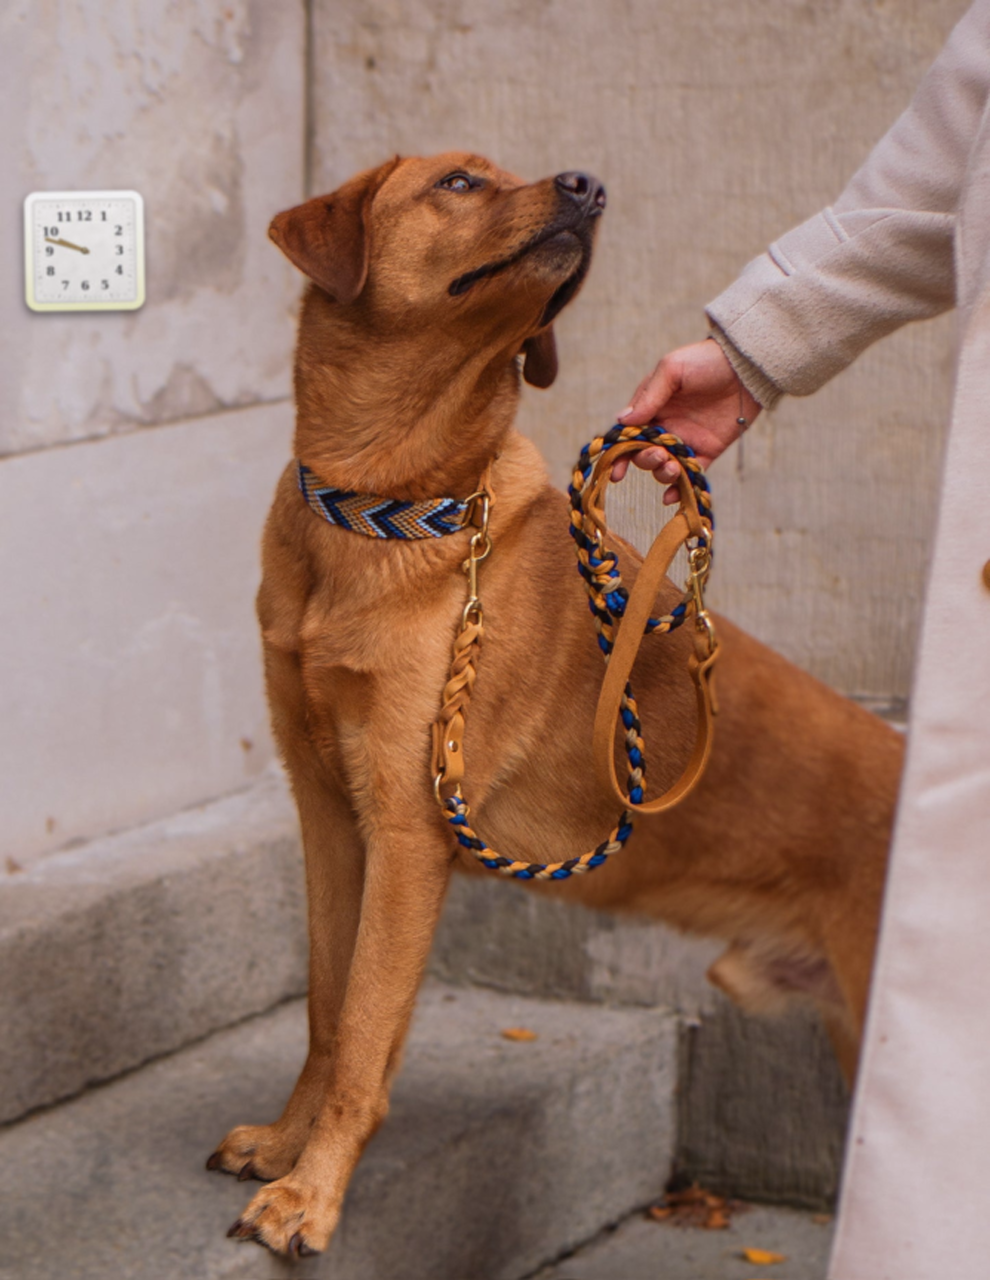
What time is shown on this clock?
9:48
